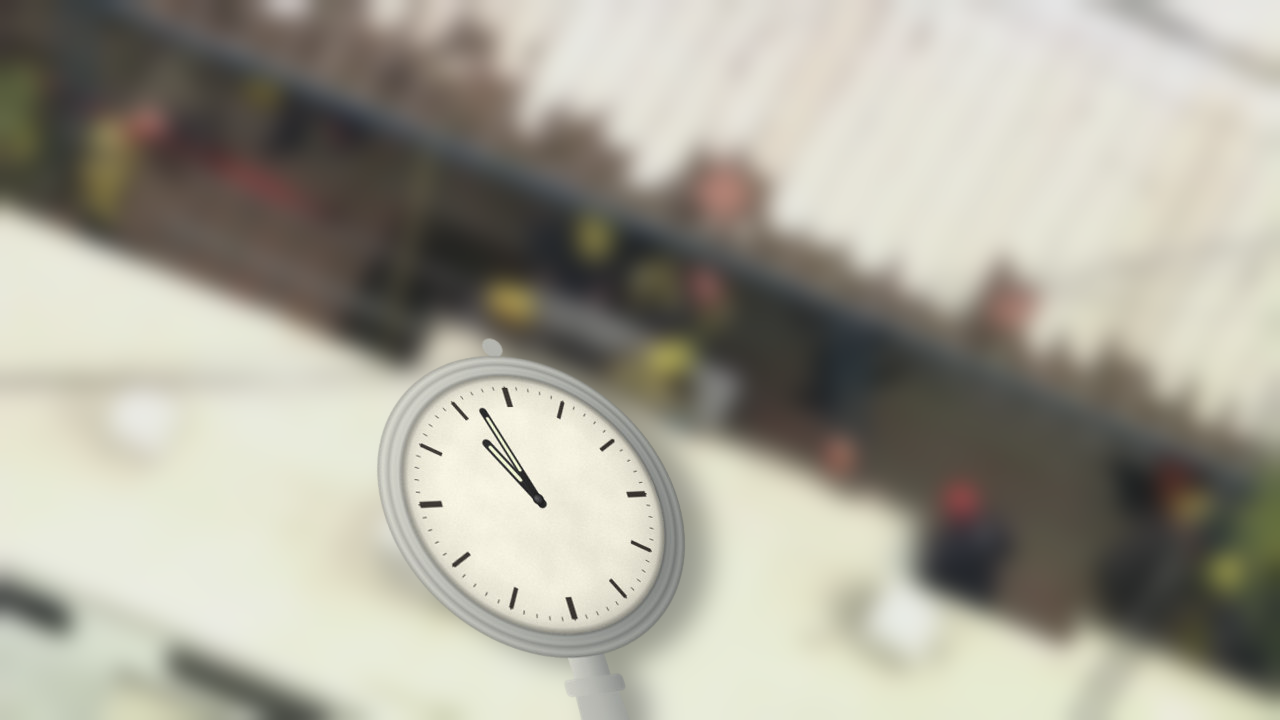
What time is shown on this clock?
10:57
